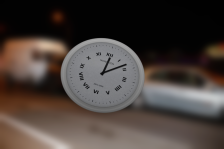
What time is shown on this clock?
12:08
